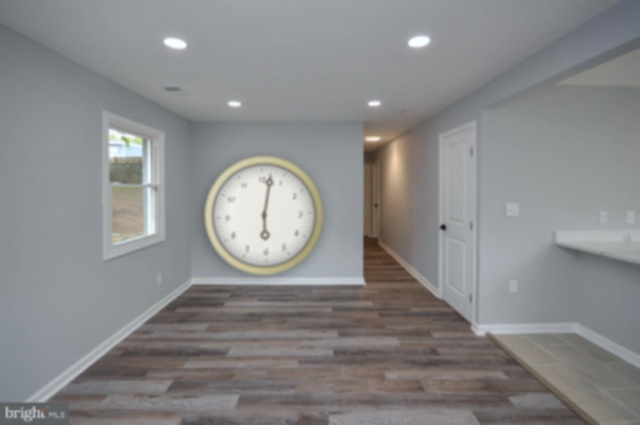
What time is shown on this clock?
6:02
